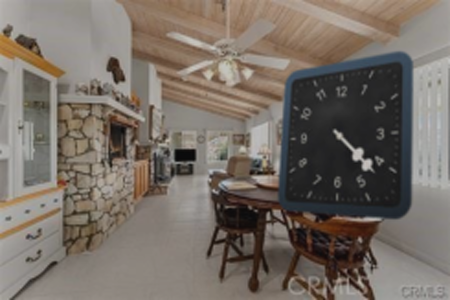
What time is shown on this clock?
4:22
